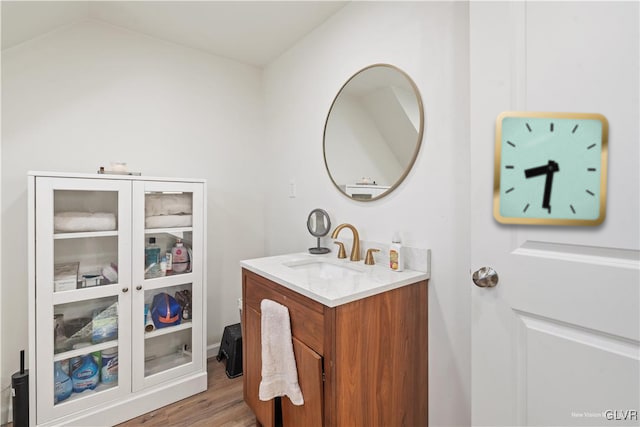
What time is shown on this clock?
8:31
